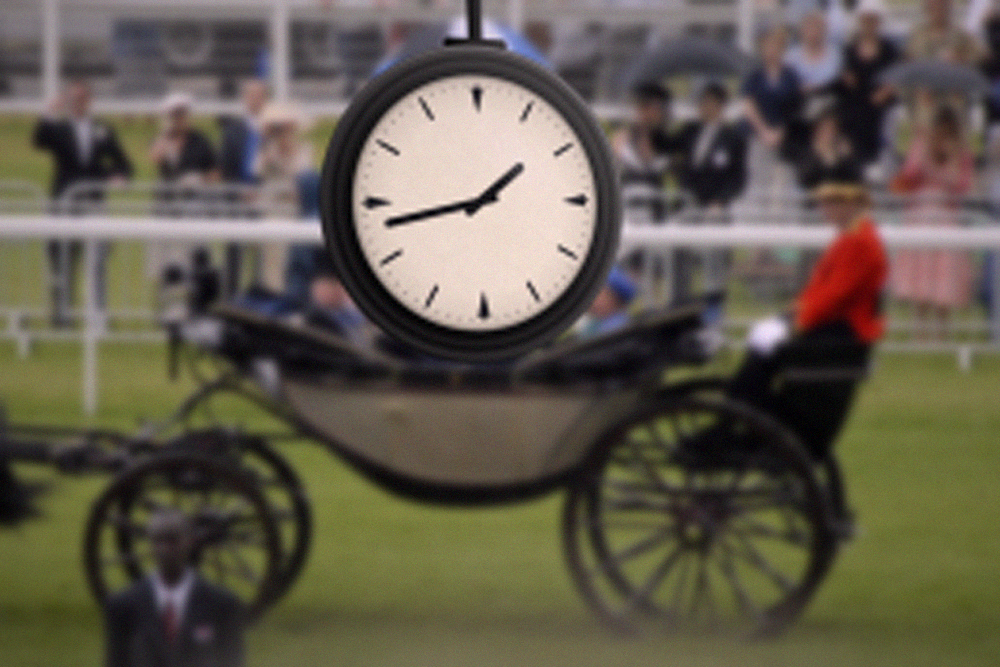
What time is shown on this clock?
1:43
